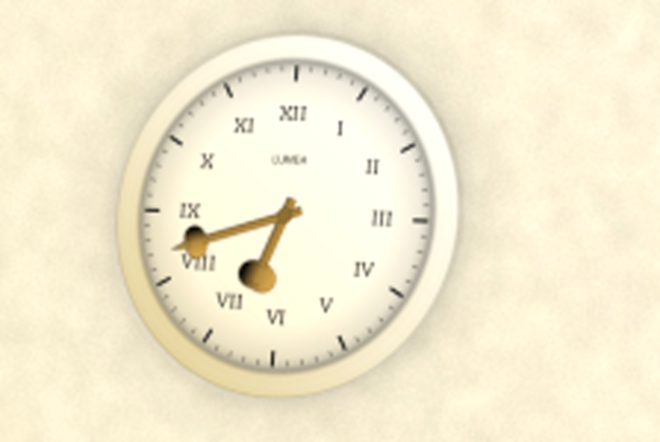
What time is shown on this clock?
6:42
